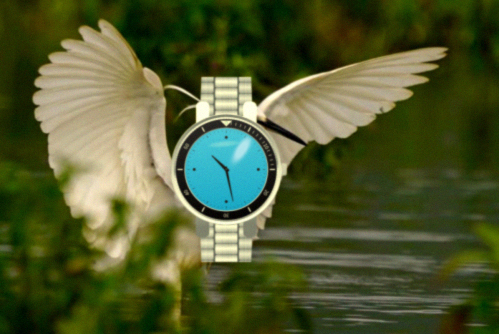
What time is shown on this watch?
10:28
